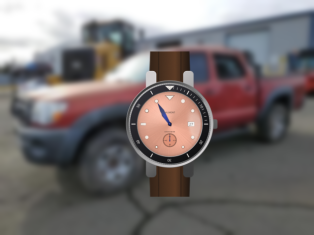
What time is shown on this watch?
10:55
